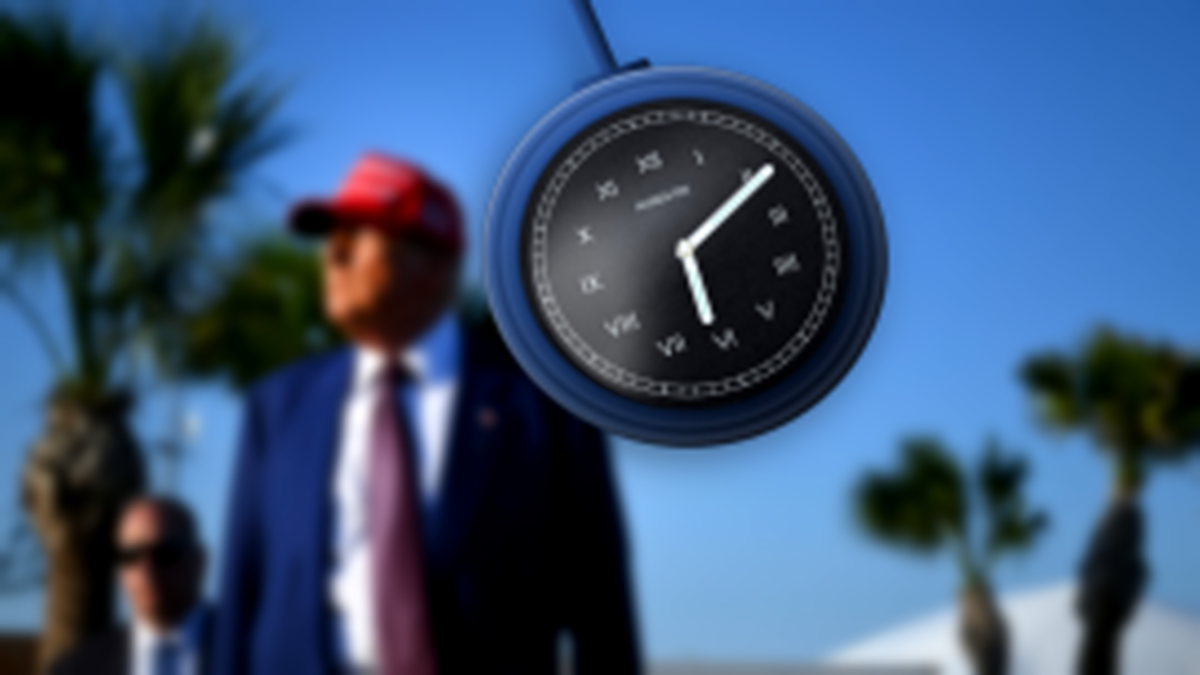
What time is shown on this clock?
6:11
